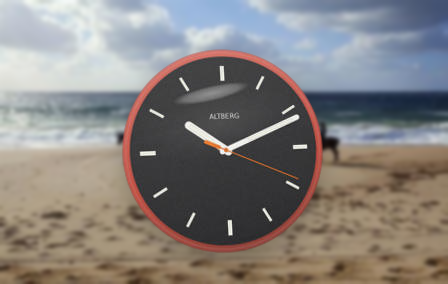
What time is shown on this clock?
10:11:19
